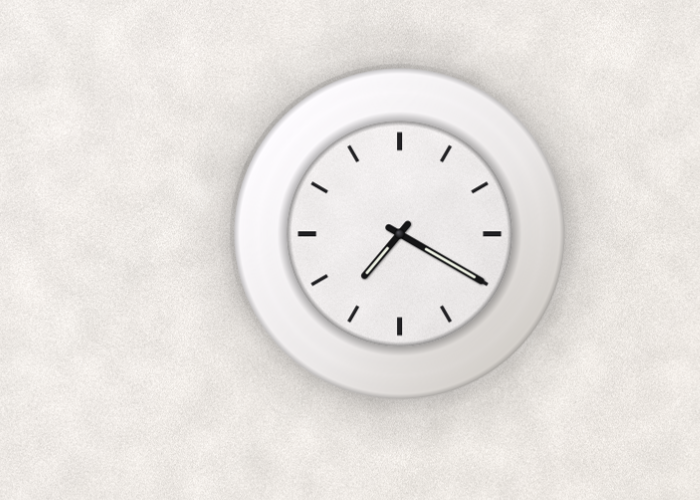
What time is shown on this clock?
7:20
